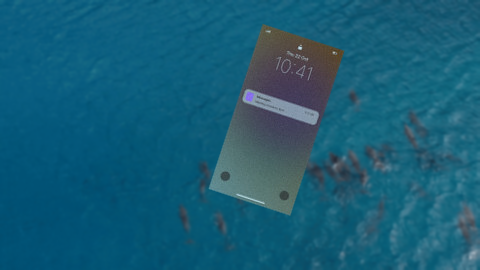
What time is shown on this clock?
10:41
